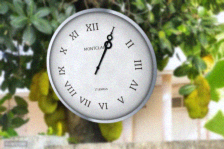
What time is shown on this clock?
1:05
